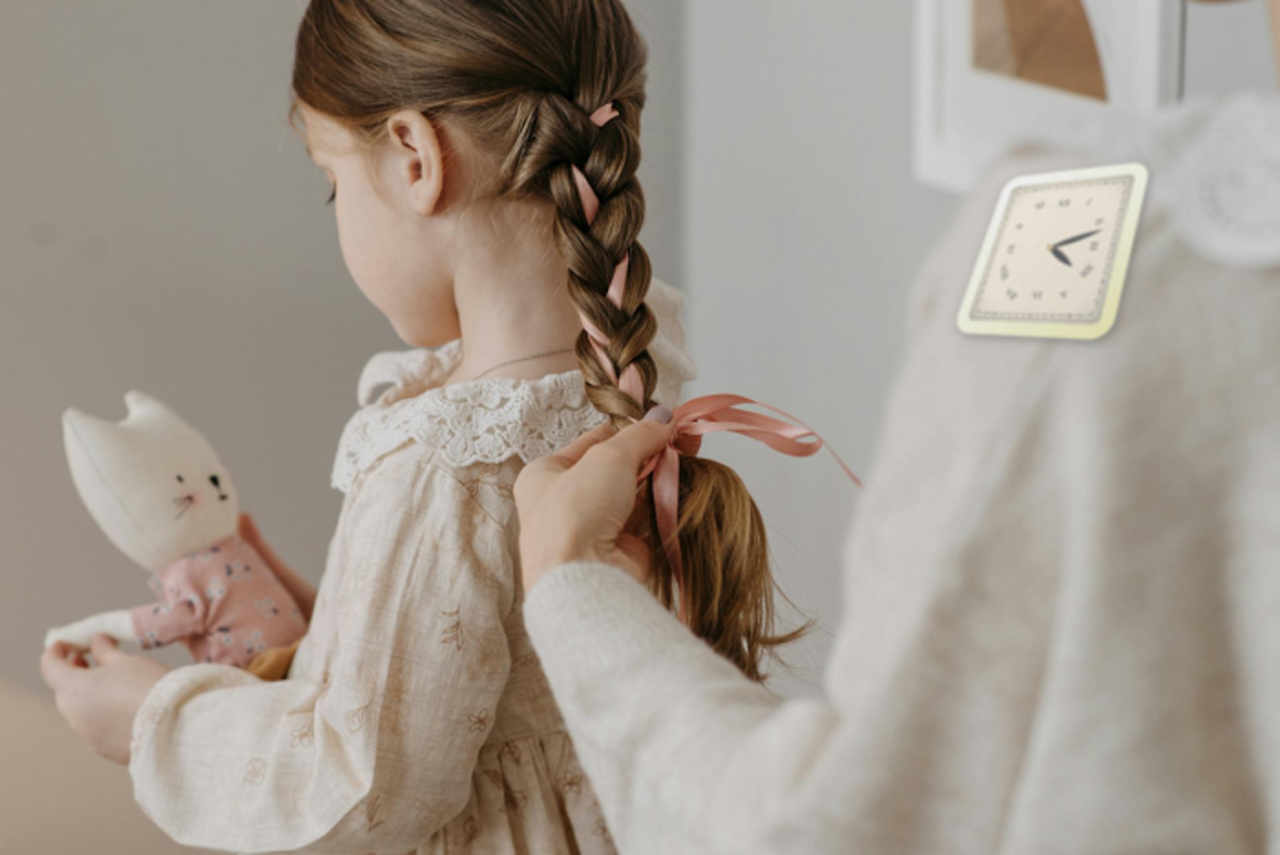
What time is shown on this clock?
4:12
